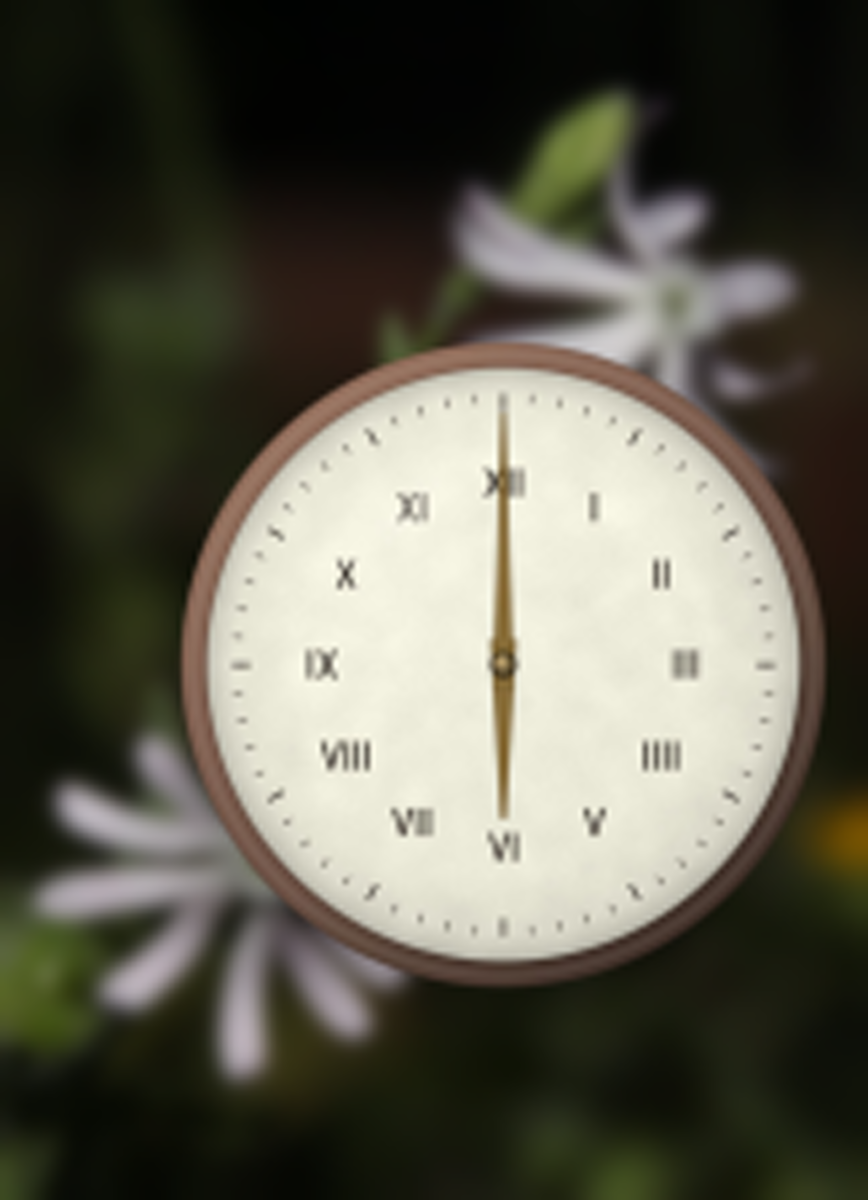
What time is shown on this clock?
6:00
